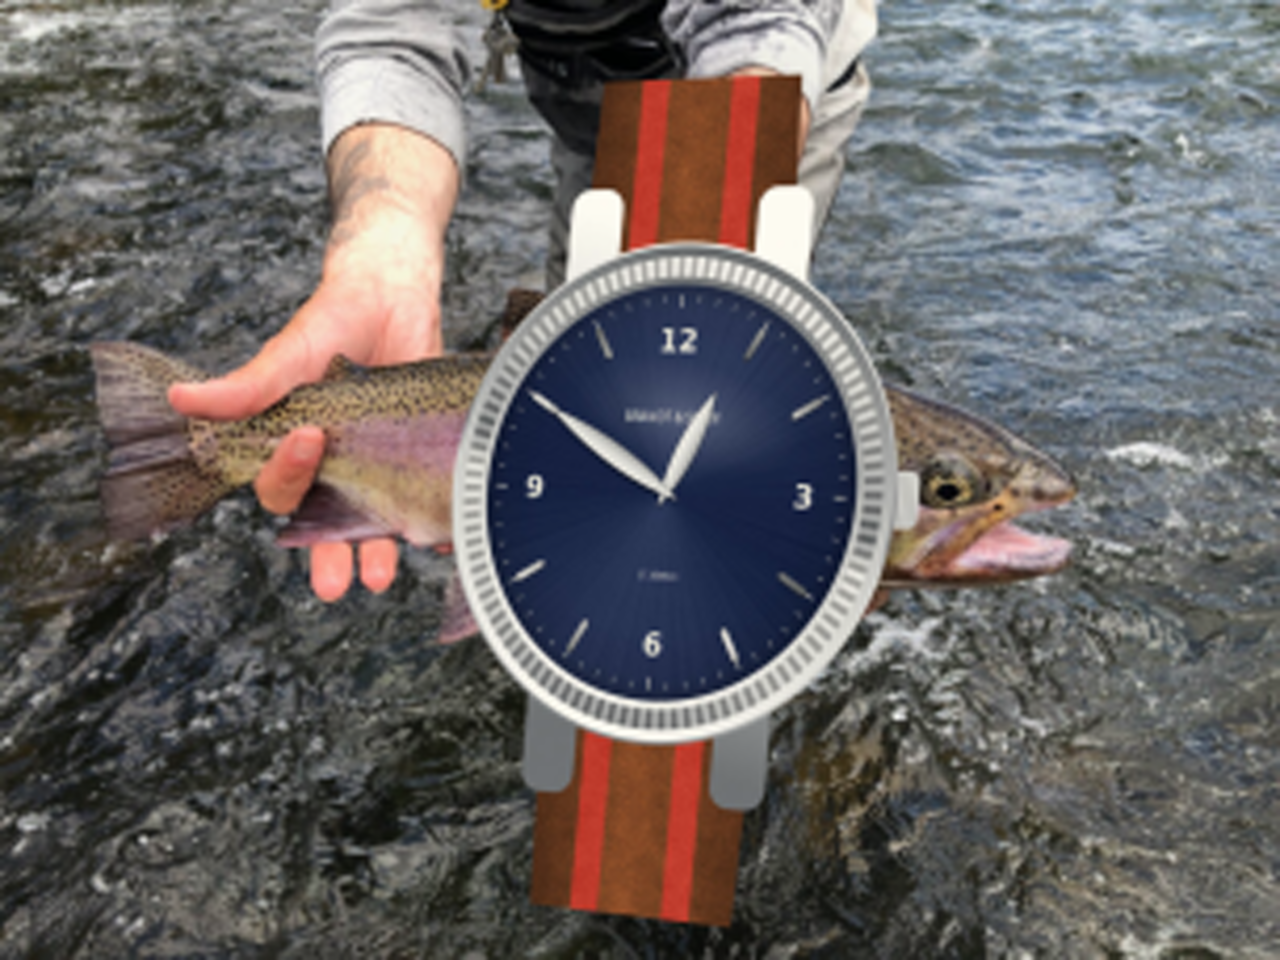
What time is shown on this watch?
12:50
